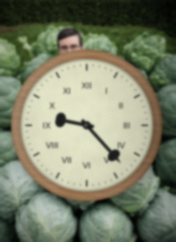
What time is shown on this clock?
9:23
